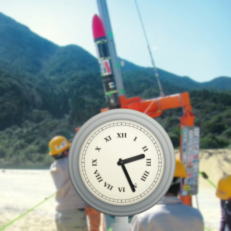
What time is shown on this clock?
2:26
